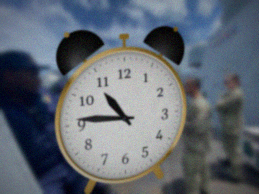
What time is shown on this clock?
10:46
